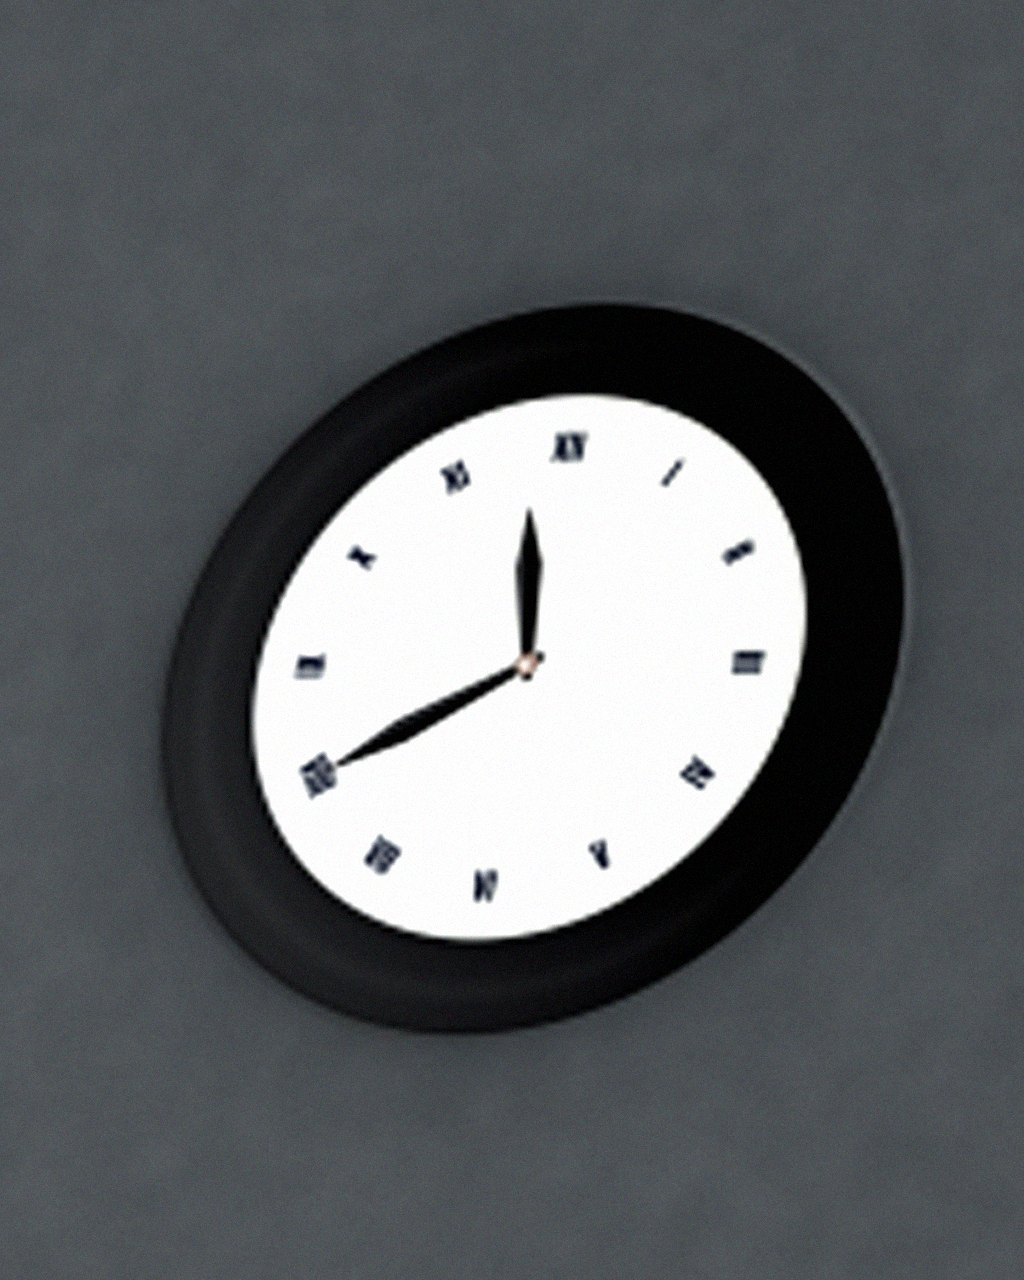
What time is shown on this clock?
11:40
